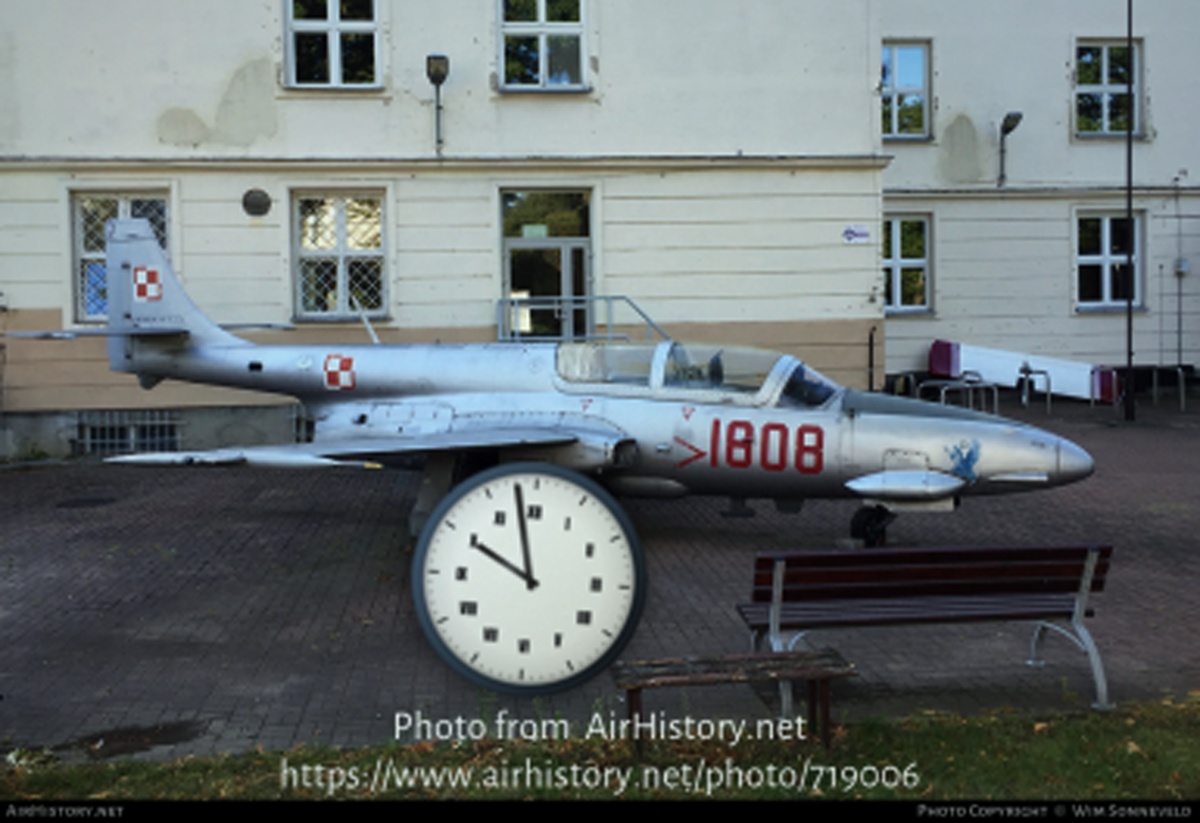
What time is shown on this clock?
9:58
